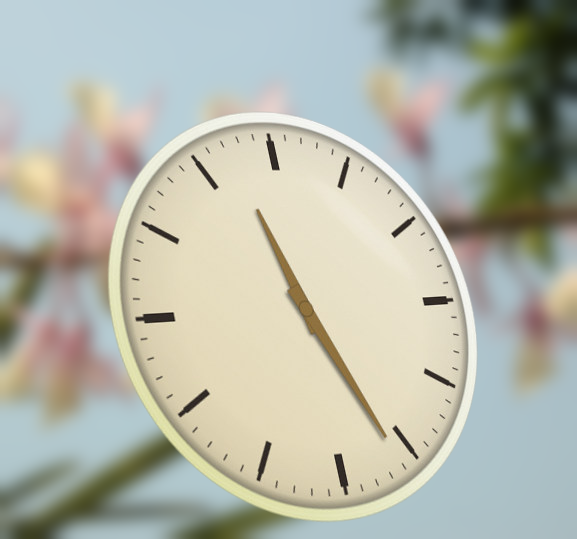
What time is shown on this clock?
11:26
